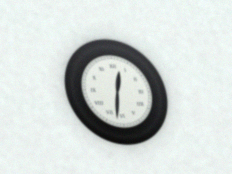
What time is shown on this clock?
12:32
